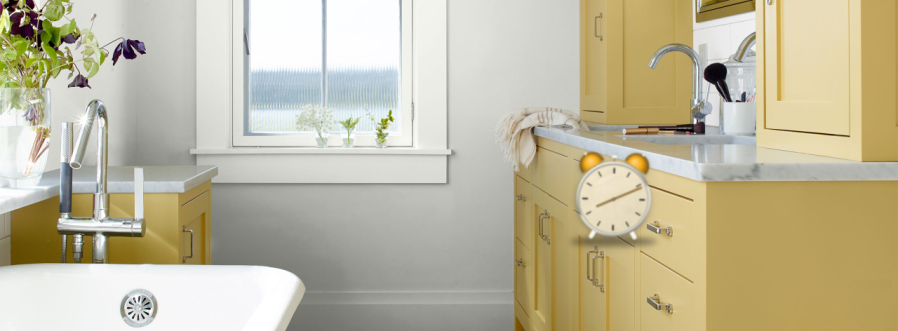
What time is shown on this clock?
8:11
